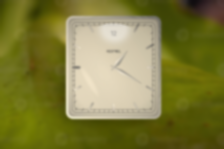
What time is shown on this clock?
1:20
